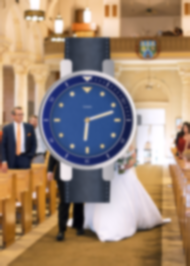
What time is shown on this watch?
6:12
